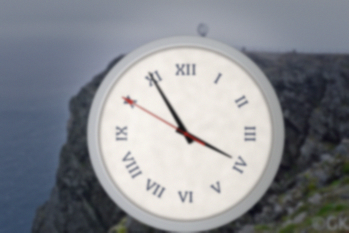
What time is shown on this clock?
3:54:50
